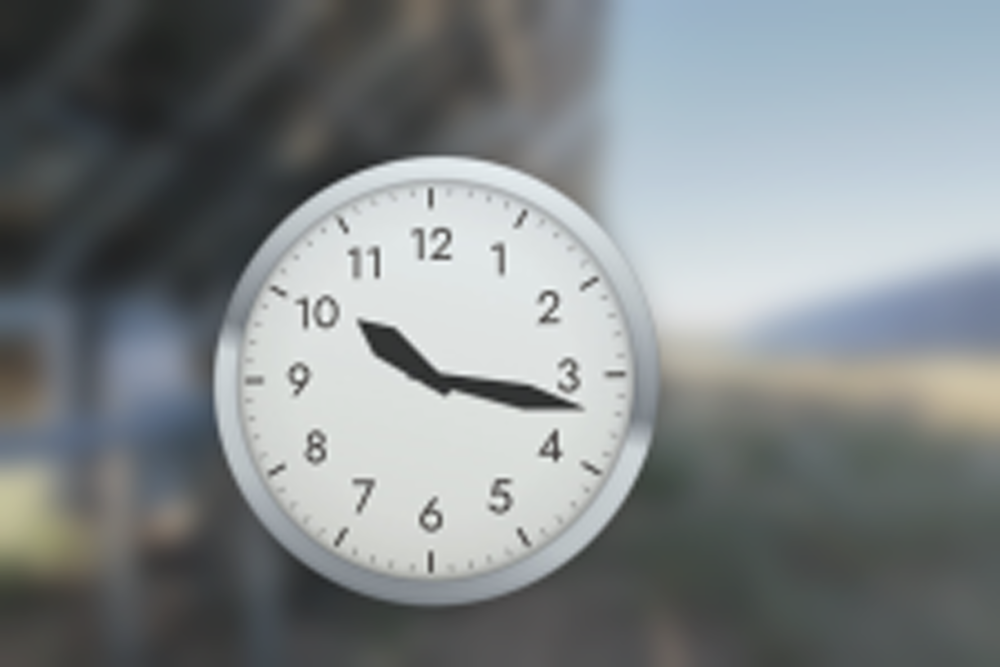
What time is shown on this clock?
10:17
